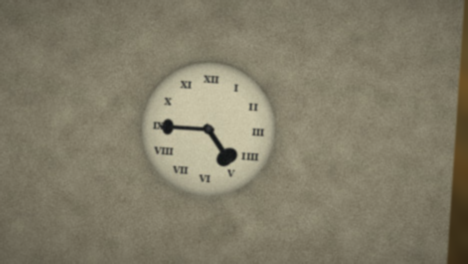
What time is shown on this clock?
4:45
